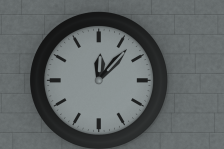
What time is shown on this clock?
12:07
